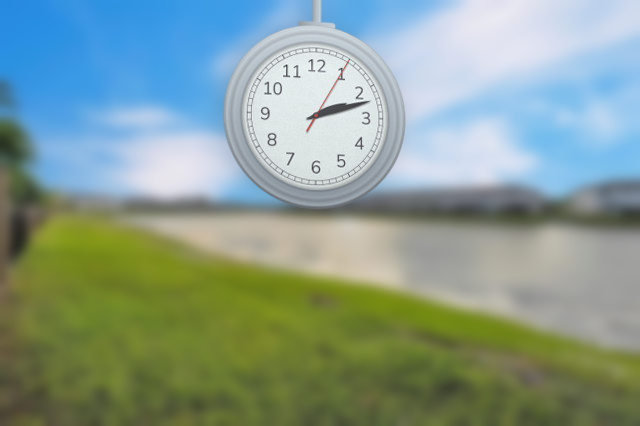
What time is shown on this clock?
2:12:05
